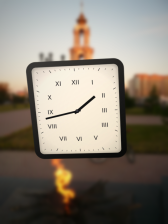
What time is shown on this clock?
1:43
